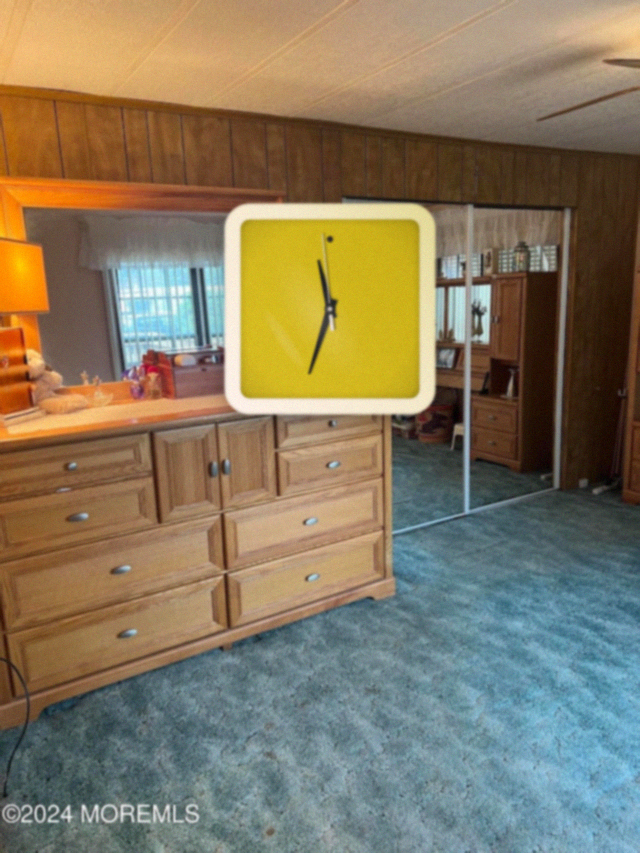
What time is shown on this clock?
11:32:59
